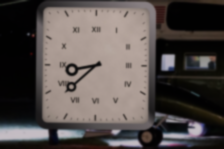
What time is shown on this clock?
8:38
